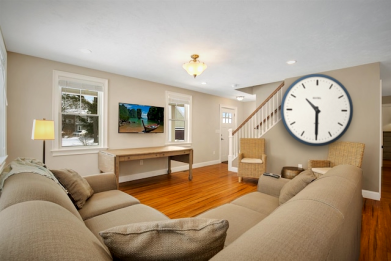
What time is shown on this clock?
10:30
